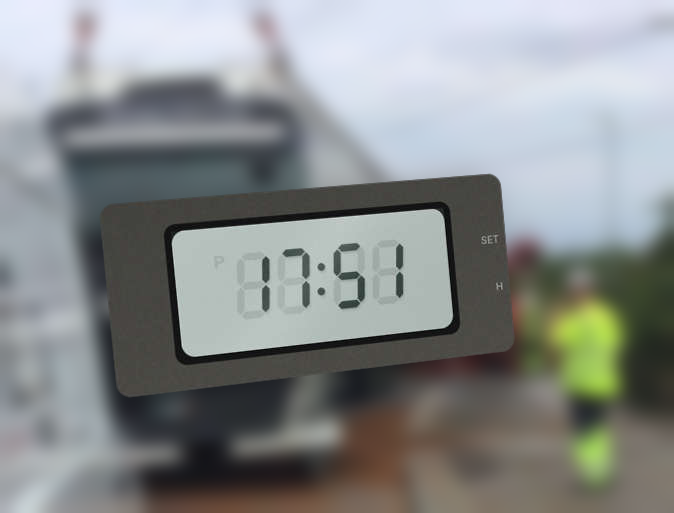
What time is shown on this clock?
17:51
